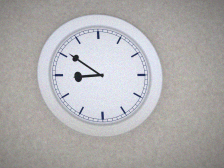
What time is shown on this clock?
8:51
